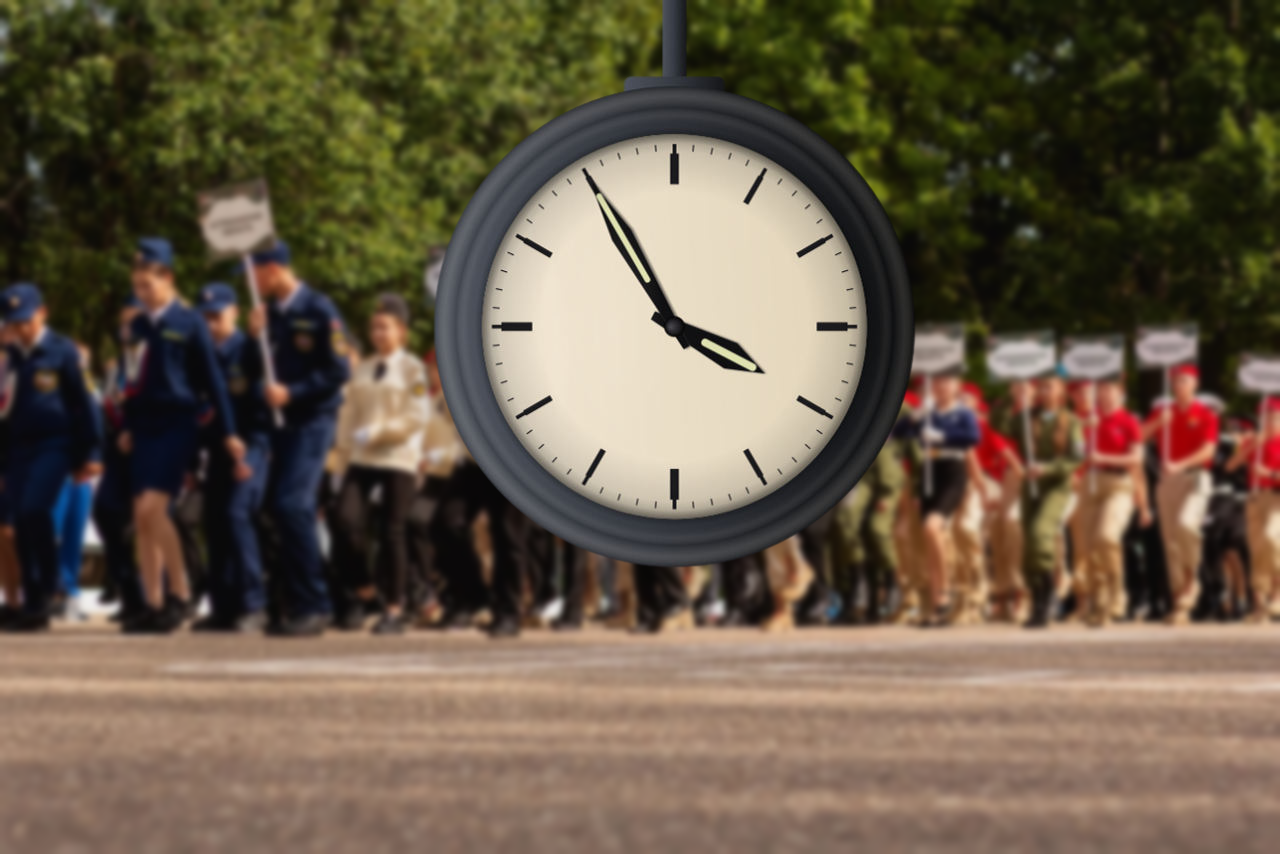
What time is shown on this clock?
3:55
